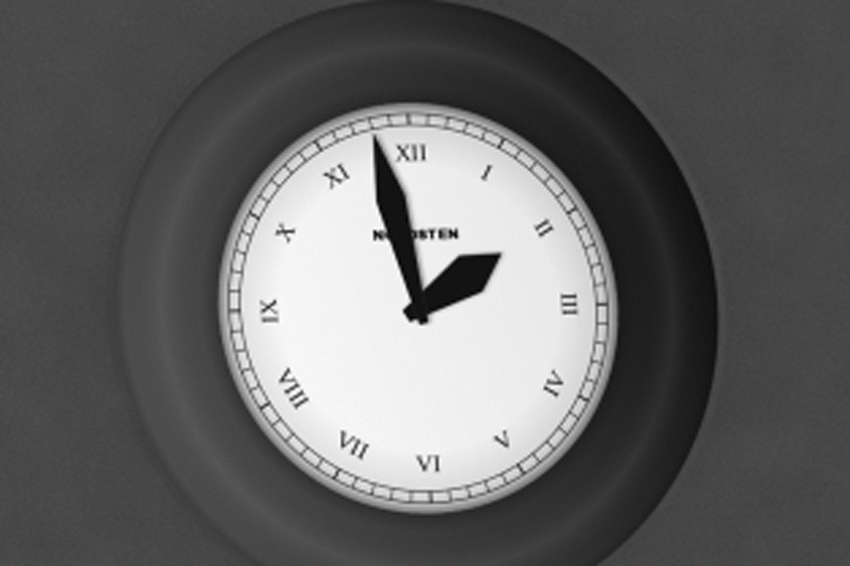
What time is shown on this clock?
1:58
